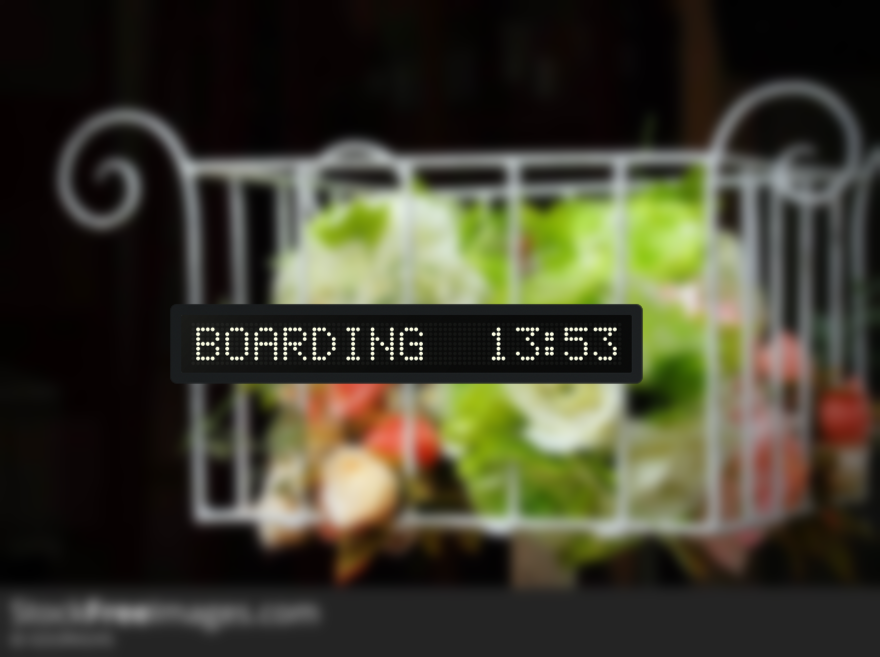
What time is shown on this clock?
13:53
